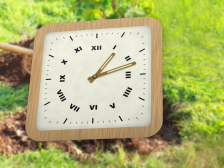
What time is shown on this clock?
1:12
